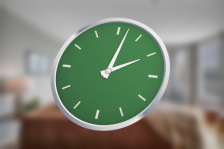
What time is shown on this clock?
2:02
